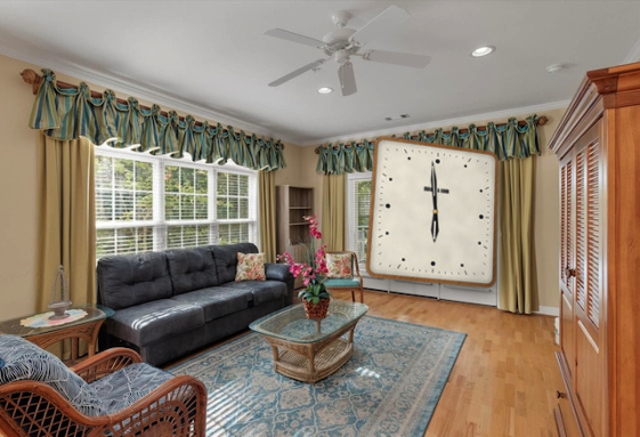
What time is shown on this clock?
5:59
